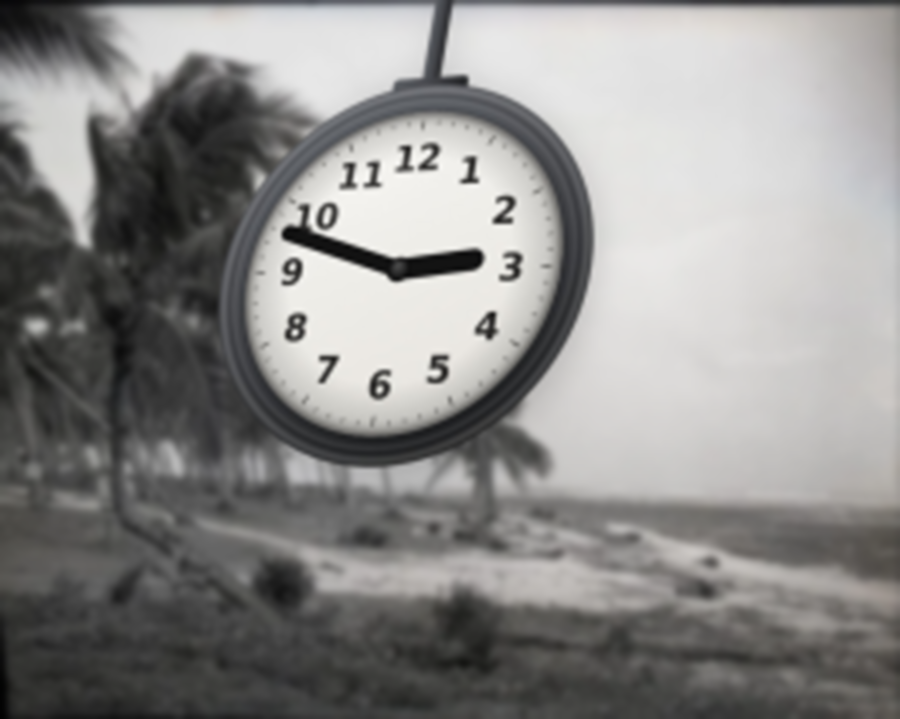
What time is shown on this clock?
2:48
